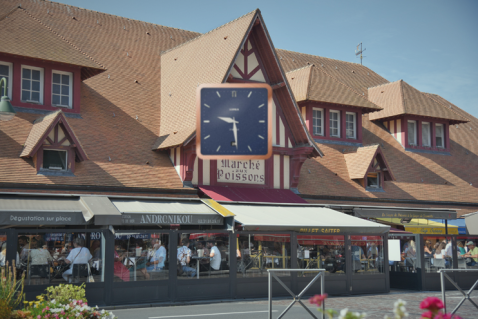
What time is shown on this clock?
9:29
